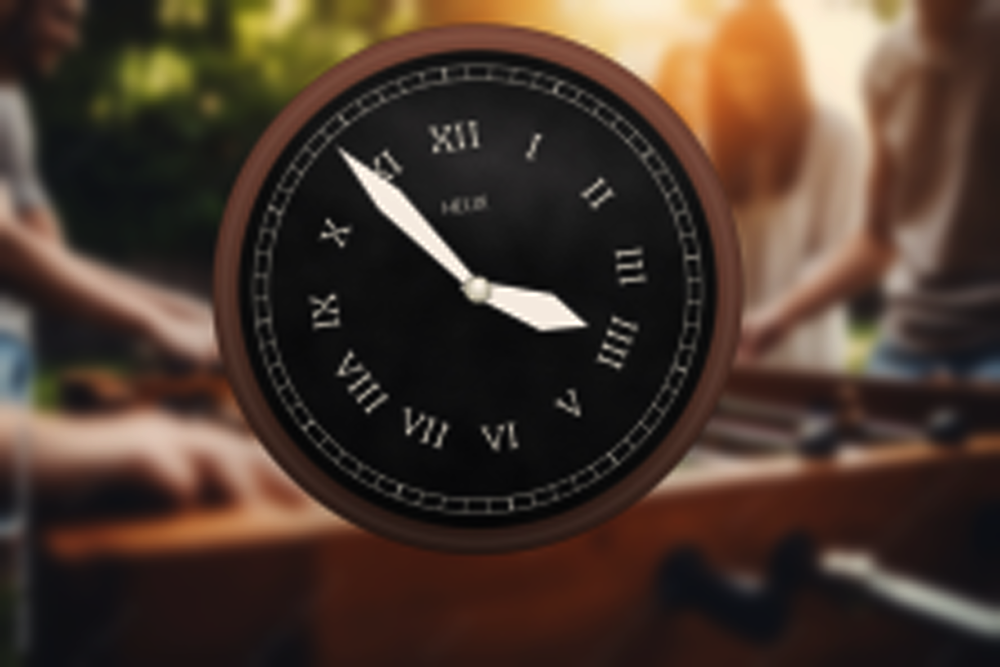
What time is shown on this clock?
3:54
